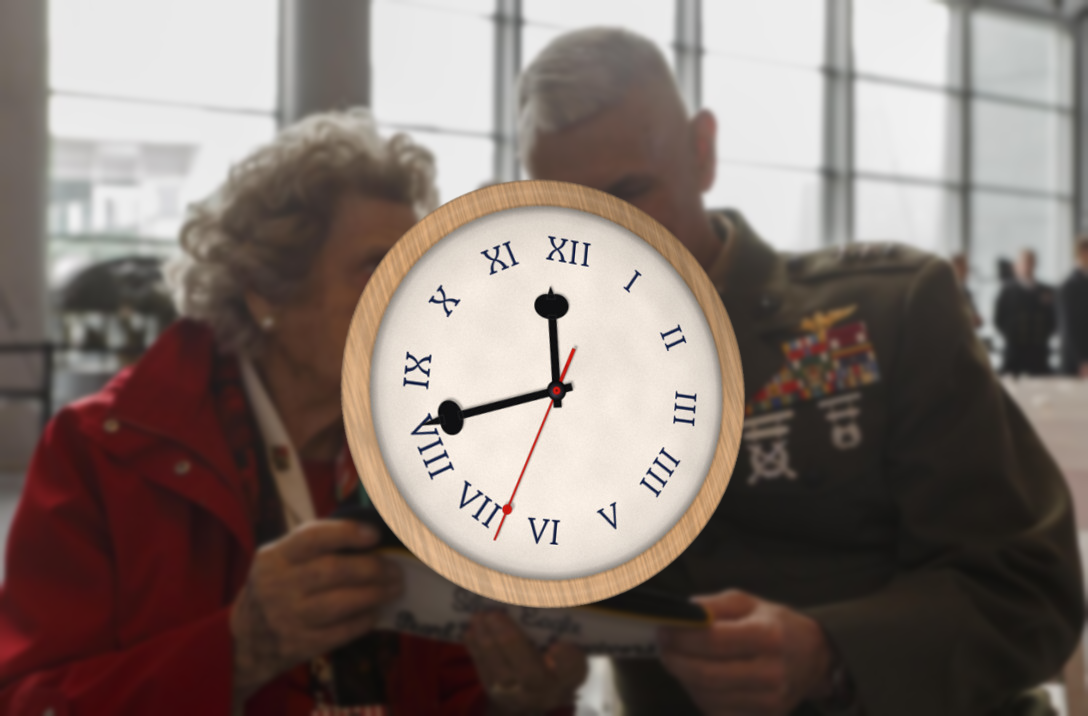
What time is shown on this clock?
11:41:33
